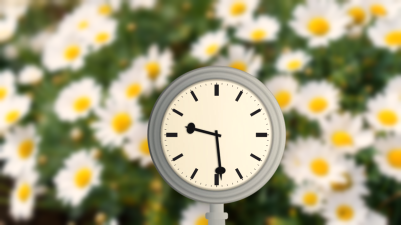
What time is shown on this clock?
9:29
